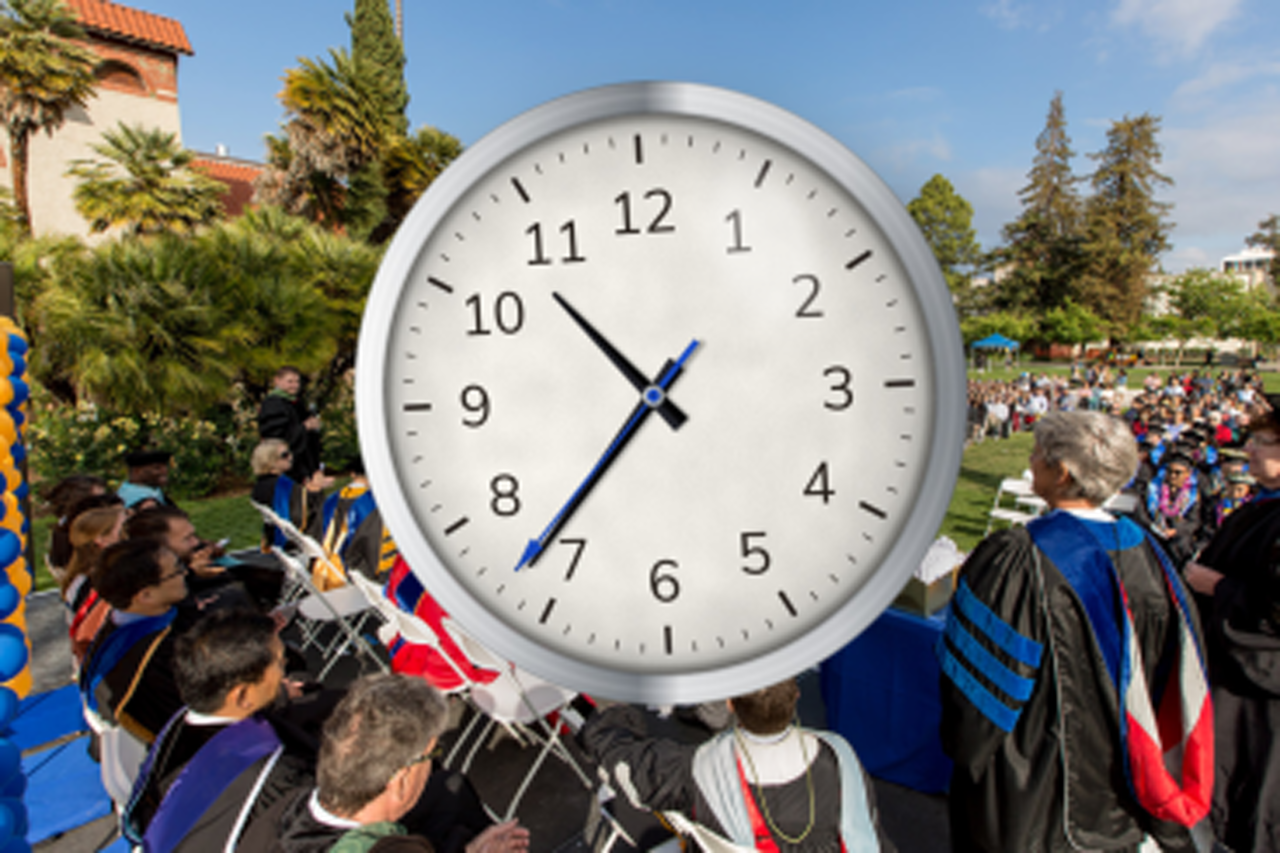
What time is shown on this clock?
10:36:37
